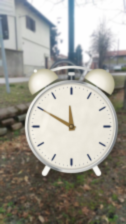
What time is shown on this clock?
11:50
